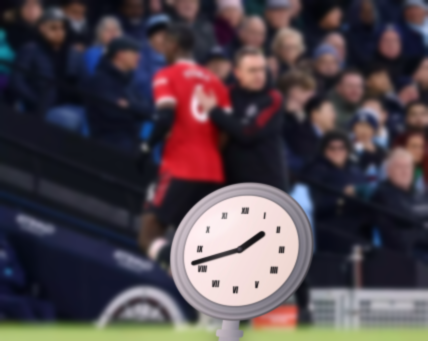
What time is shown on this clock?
1:42
